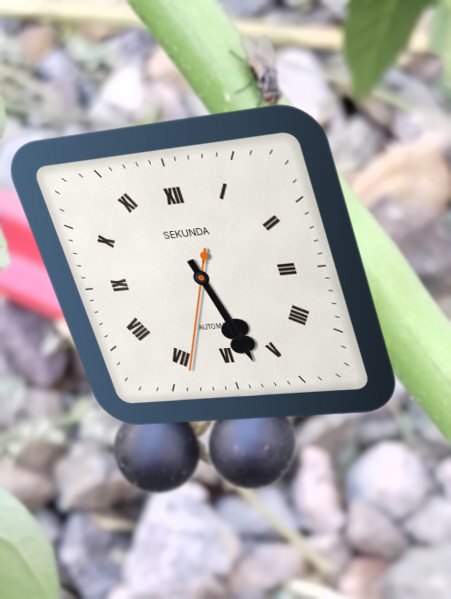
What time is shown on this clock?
5:27:34
